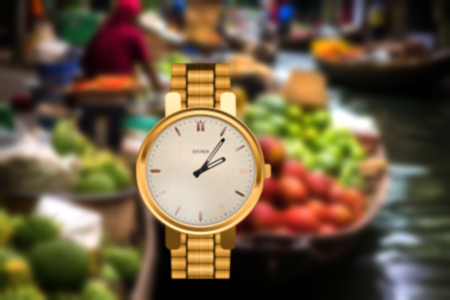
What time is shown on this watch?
2:06
